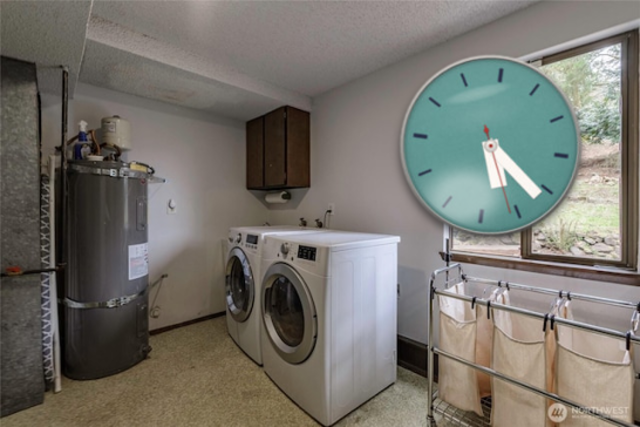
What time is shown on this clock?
5:21:26
